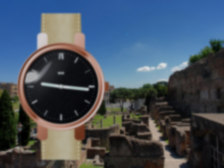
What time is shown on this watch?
9:16
